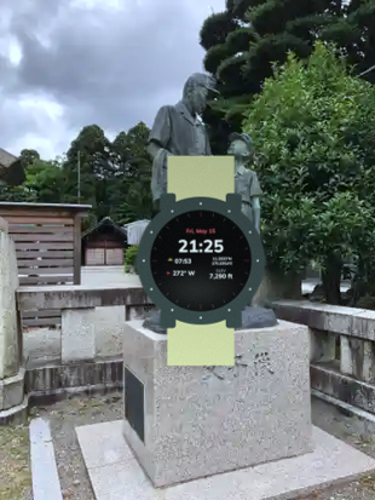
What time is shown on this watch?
21:25
